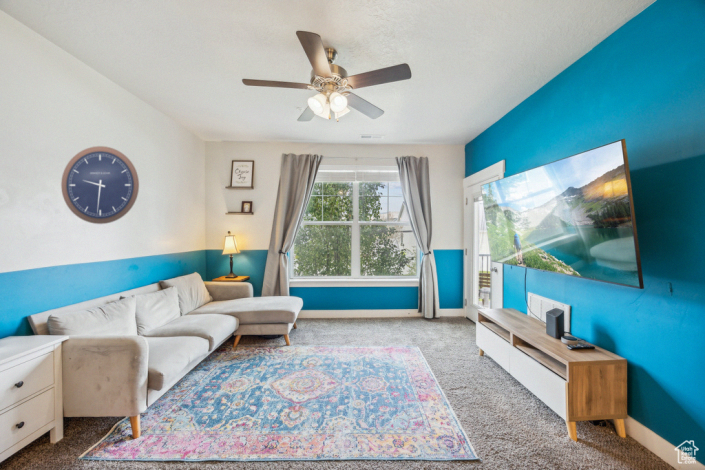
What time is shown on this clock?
9:31
